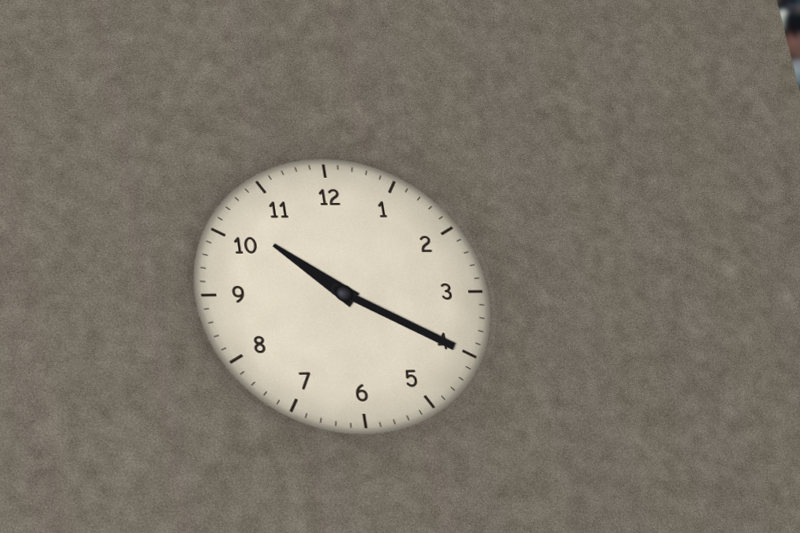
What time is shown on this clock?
10:20
